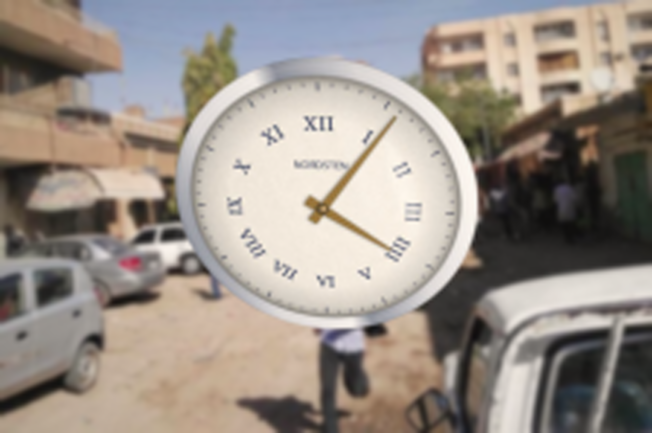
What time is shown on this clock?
4:06
